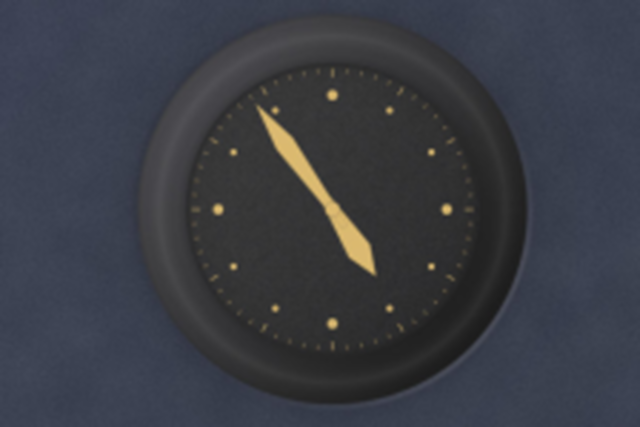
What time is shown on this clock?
4:54
